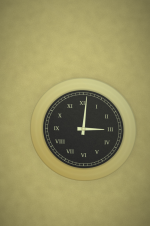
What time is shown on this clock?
3:01
